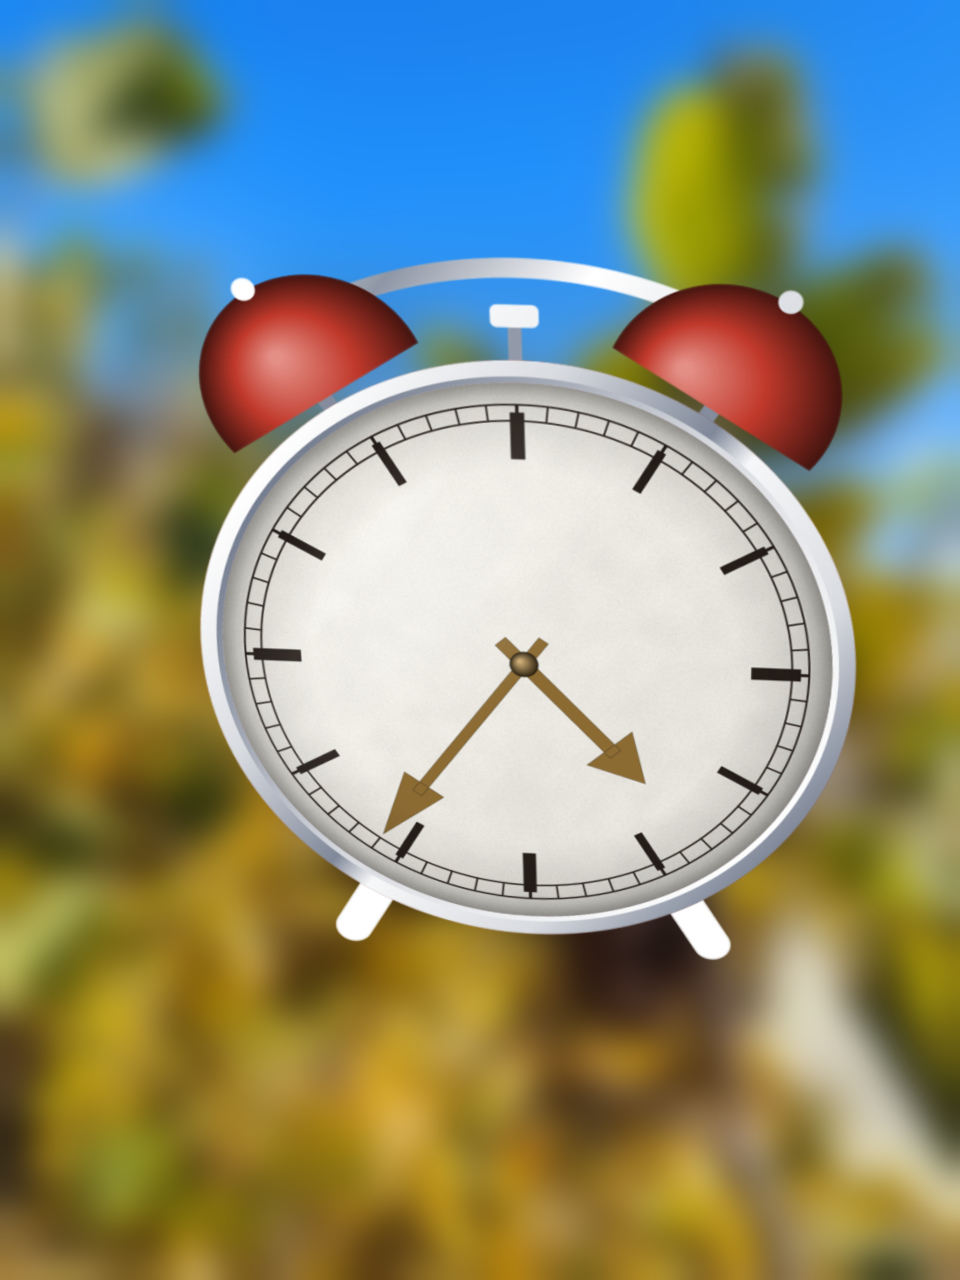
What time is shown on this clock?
4:36
